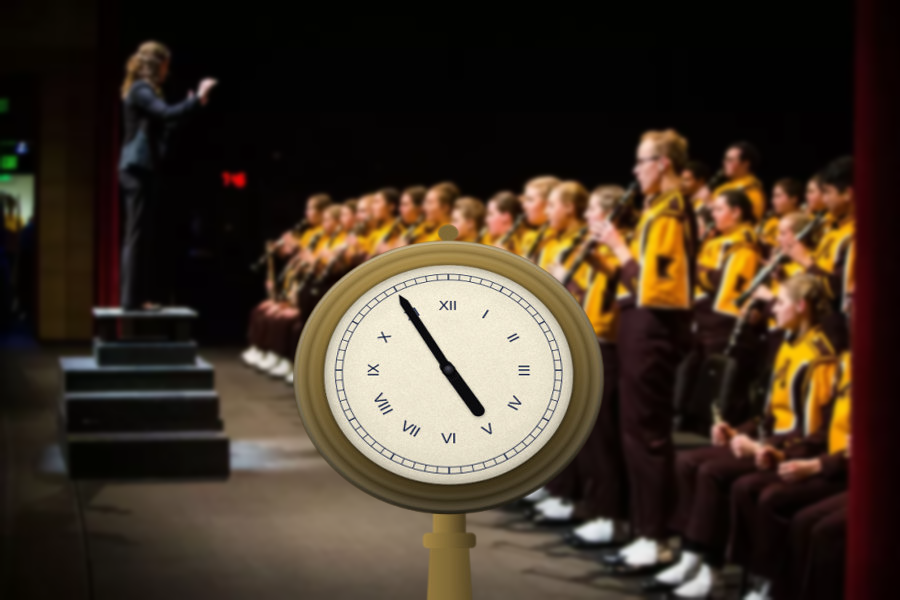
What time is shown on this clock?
4:55
